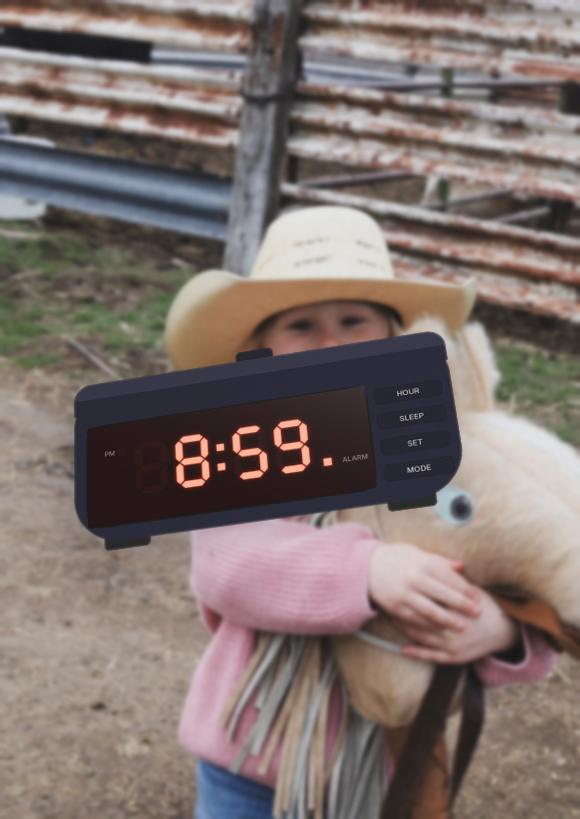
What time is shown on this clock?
8:59
